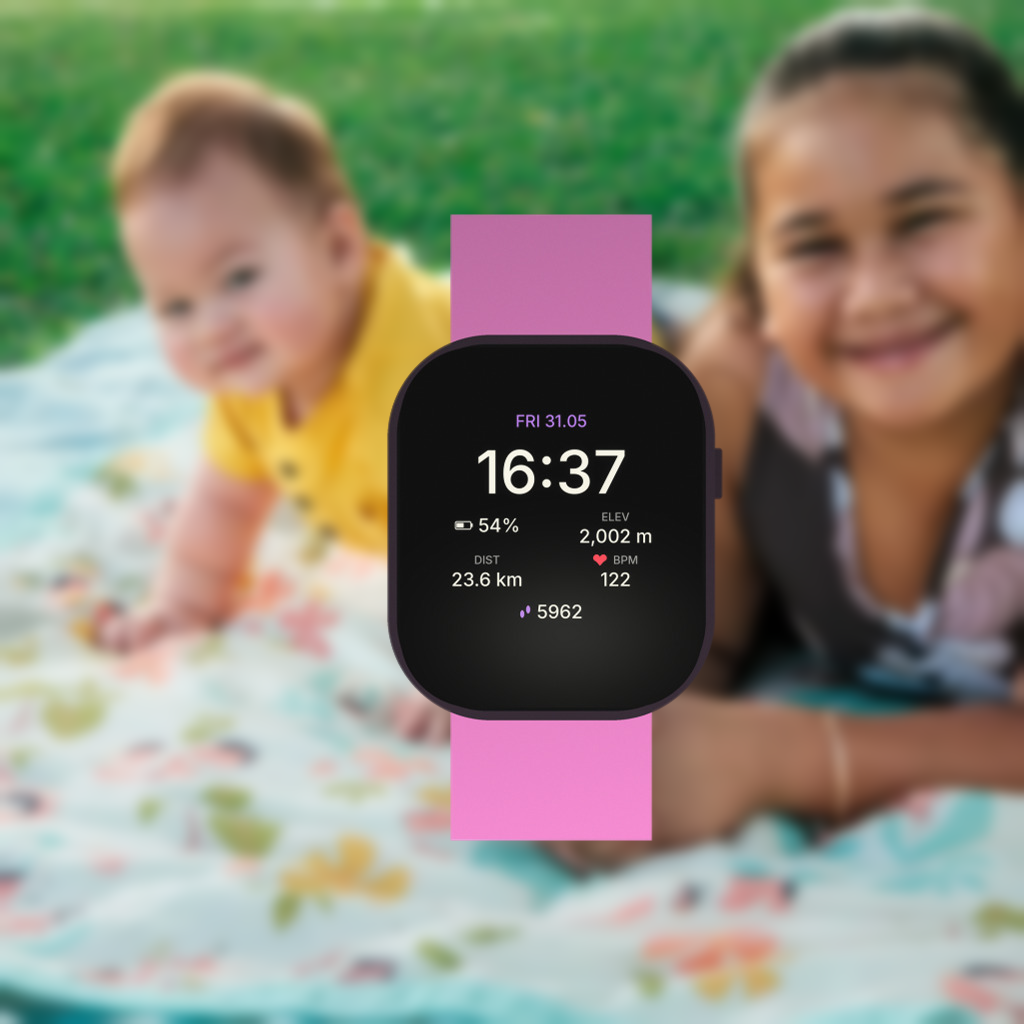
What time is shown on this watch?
16:37
